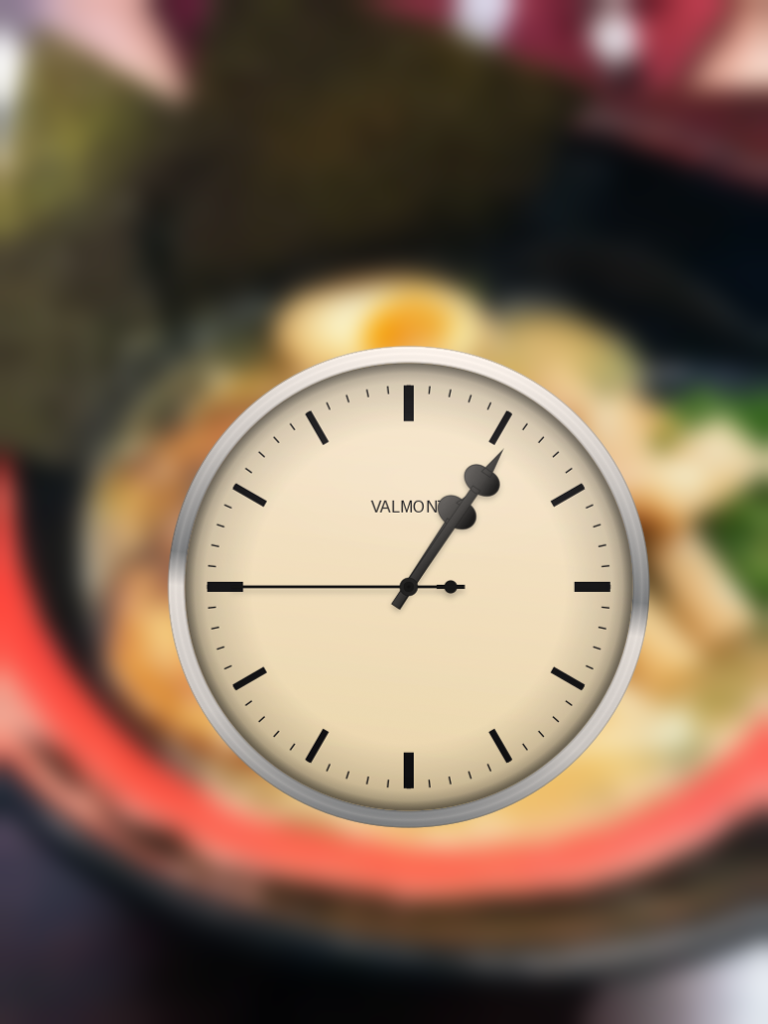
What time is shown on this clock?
1:05:45
